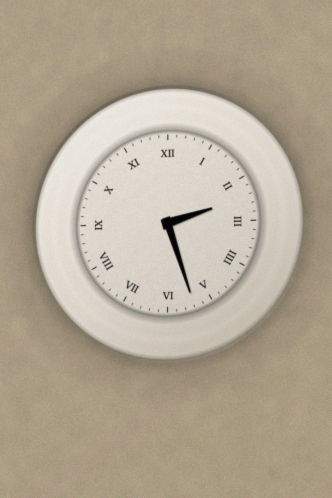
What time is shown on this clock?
2:27
